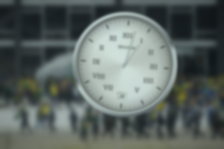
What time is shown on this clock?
1:02
